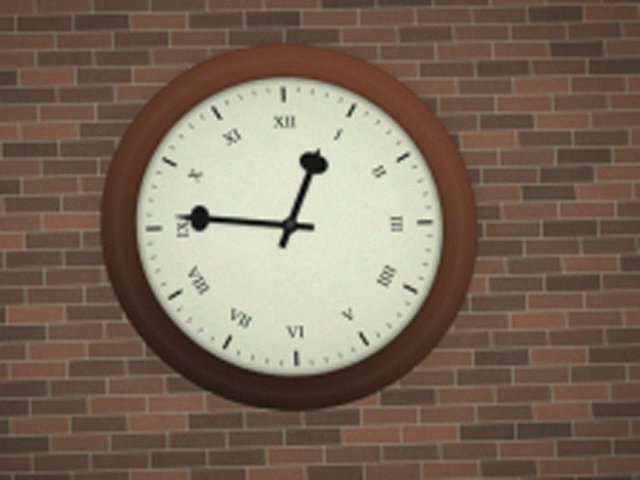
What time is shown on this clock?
12:46
